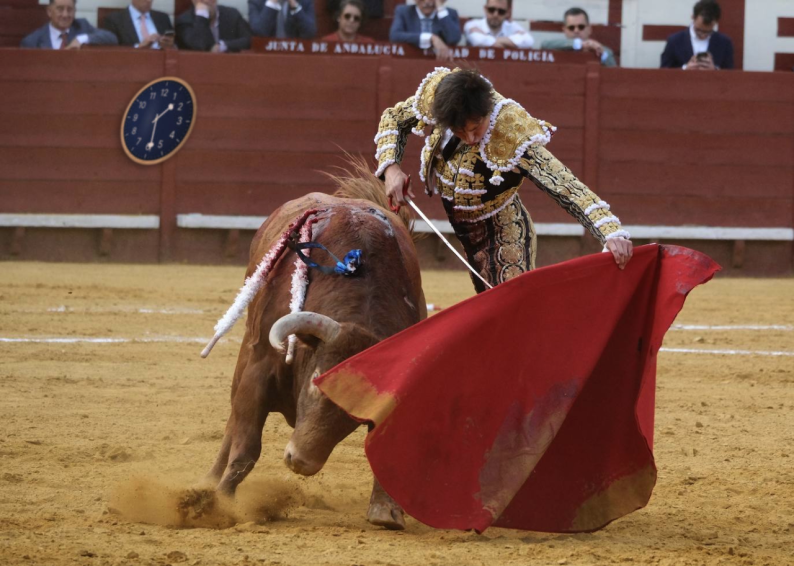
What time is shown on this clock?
1:29
